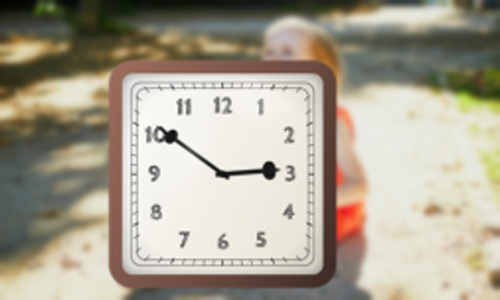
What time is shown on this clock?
2:51
